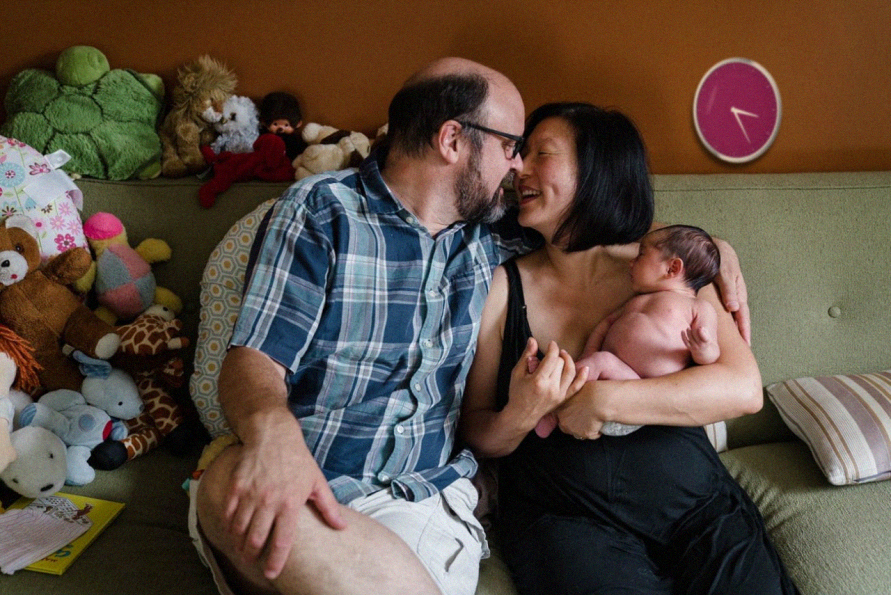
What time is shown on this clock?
3:25
